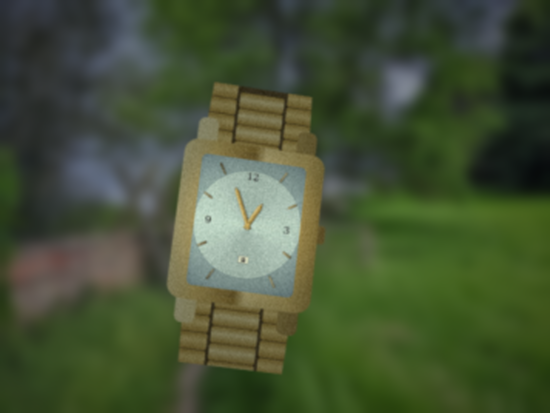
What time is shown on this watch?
12:56
